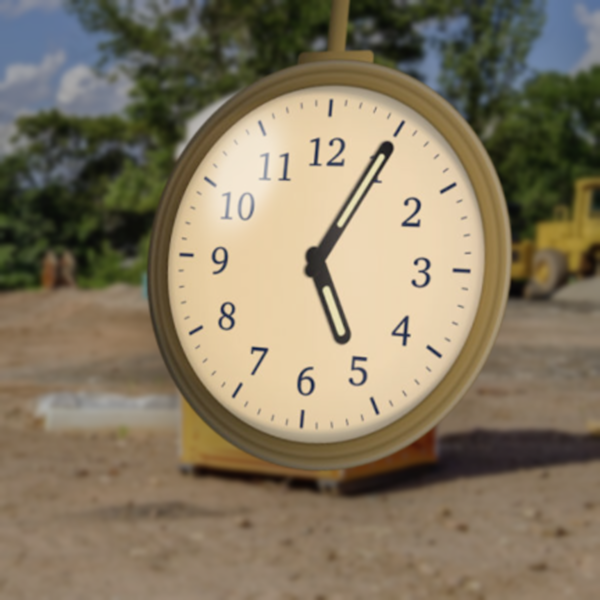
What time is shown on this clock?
5:05
